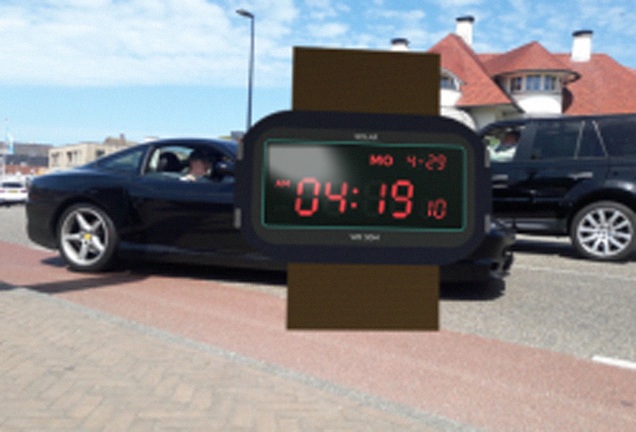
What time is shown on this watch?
4:19:10
